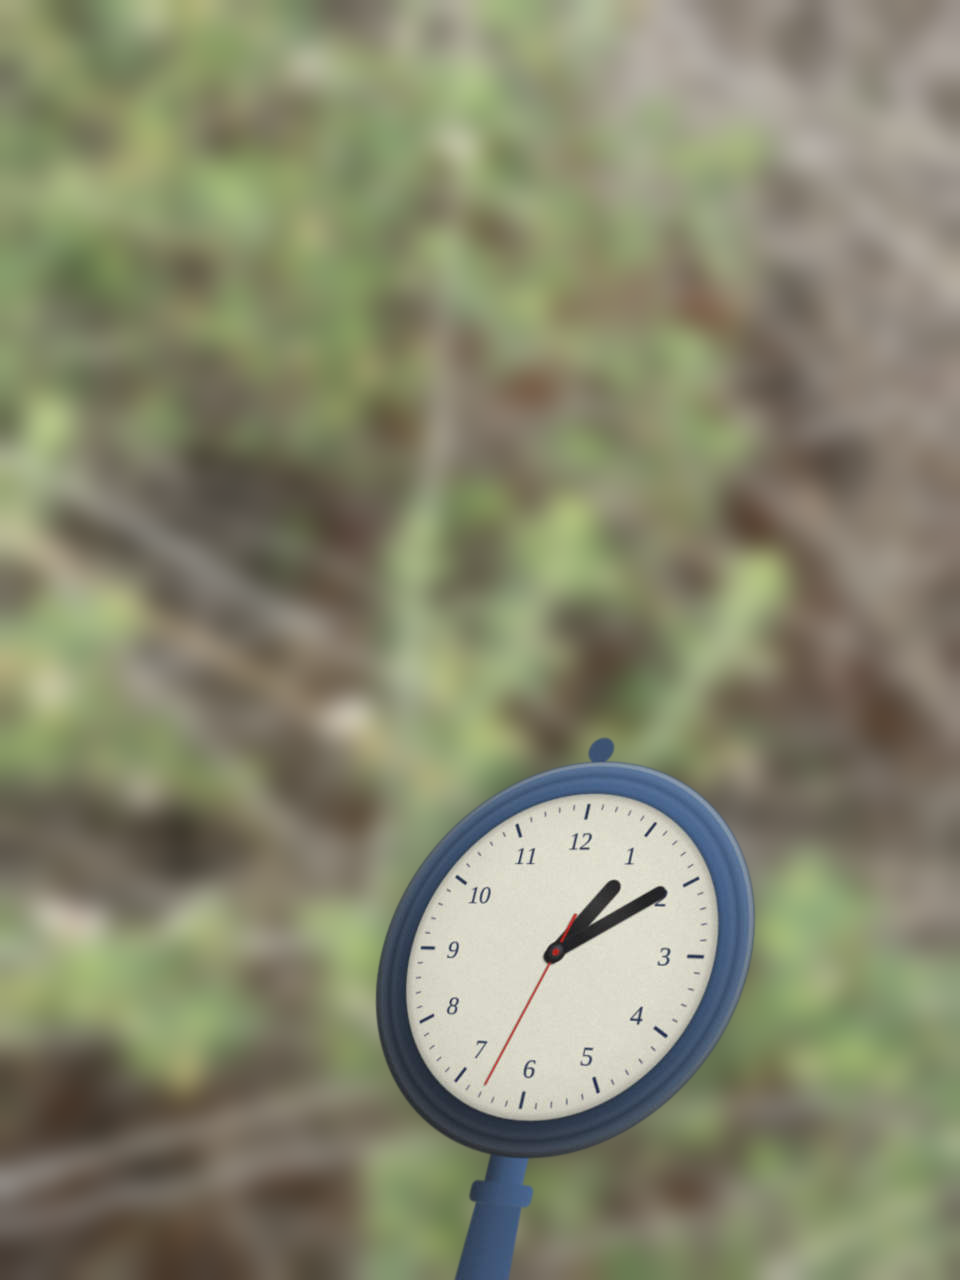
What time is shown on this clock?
1:09:33
